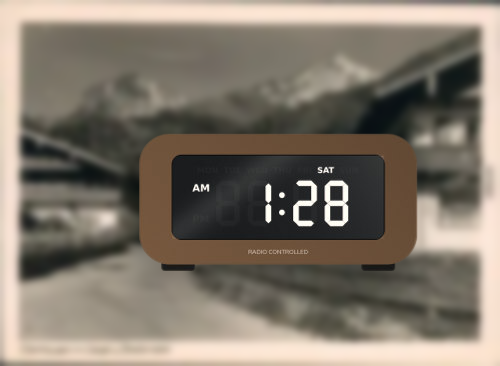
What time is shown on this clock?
1:28
